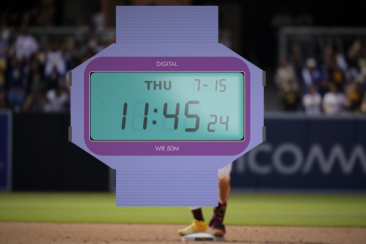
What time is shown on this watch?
11:45:24
